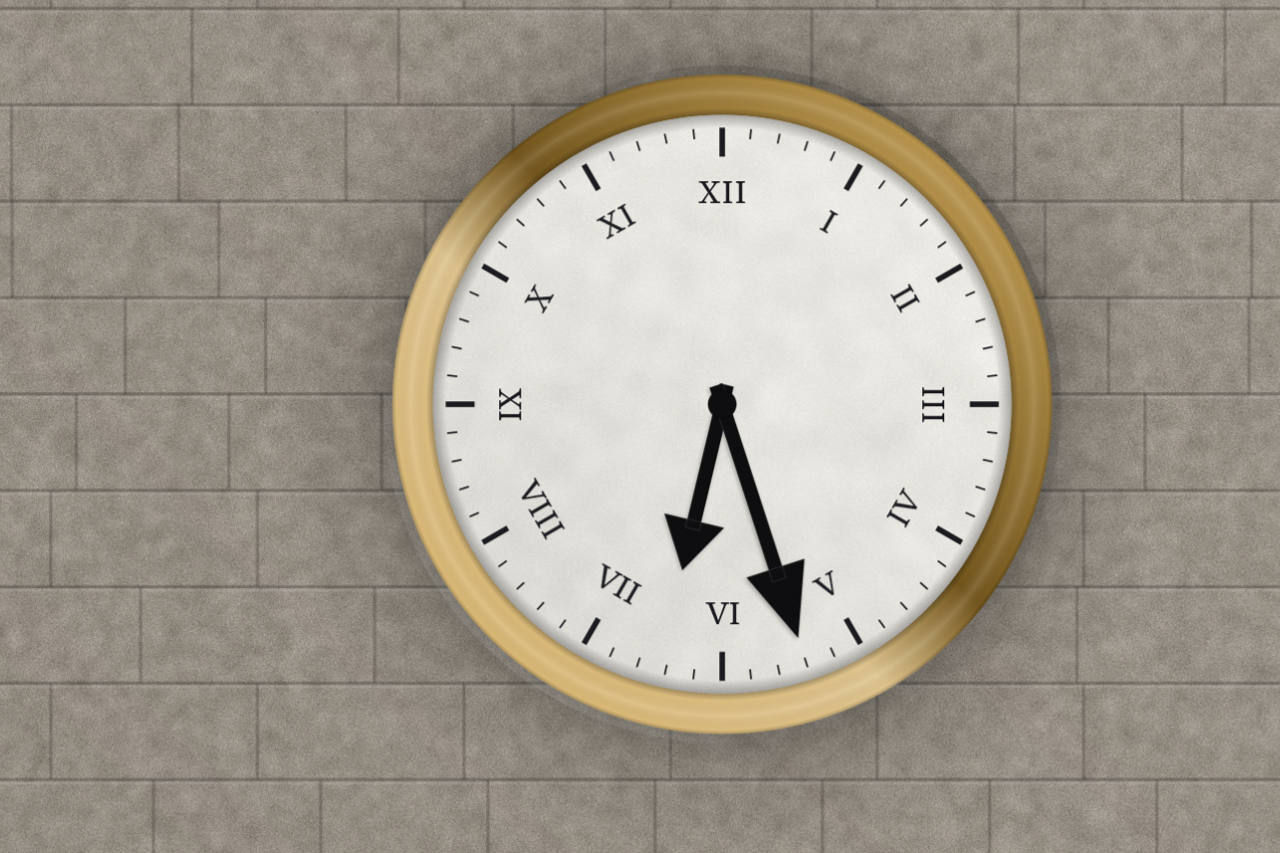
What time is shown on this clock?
6:27
